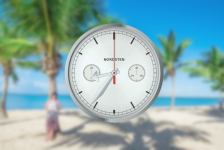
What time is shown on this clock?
8:36
